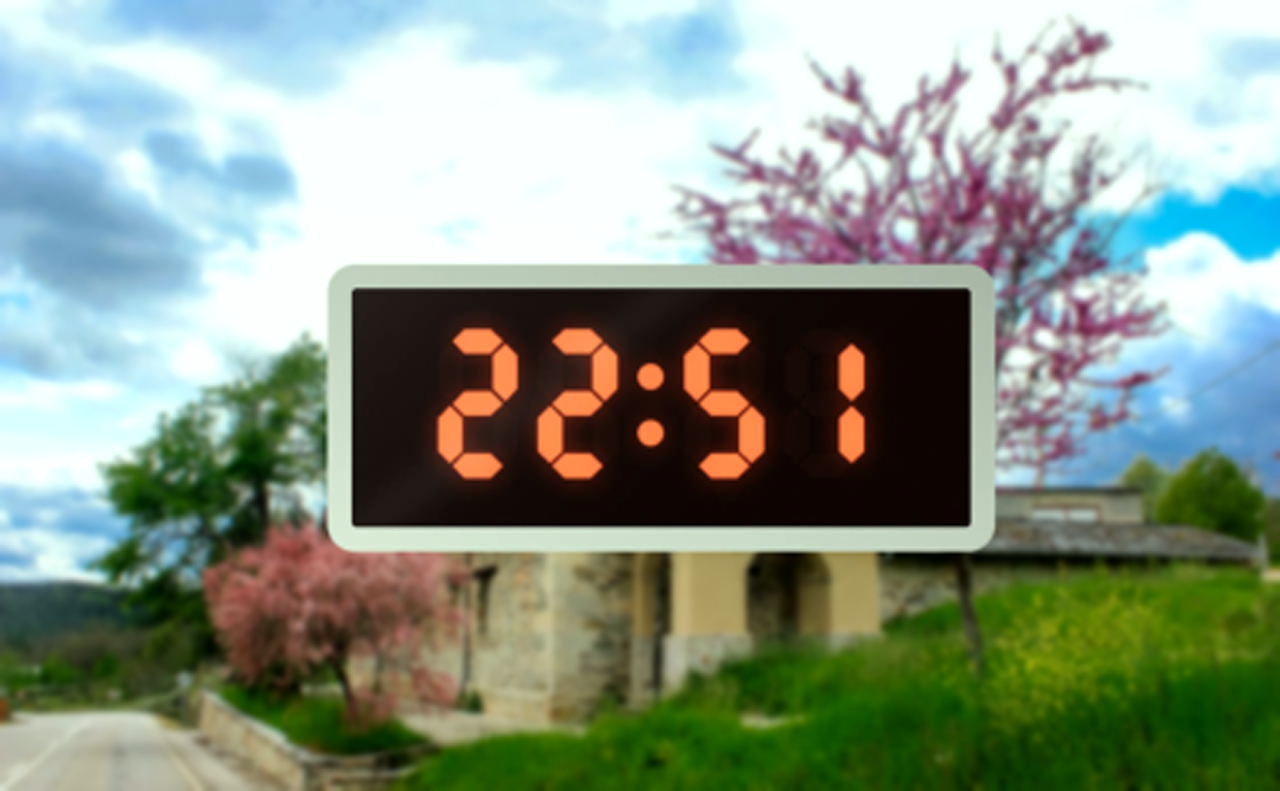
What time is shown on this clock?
22:51
